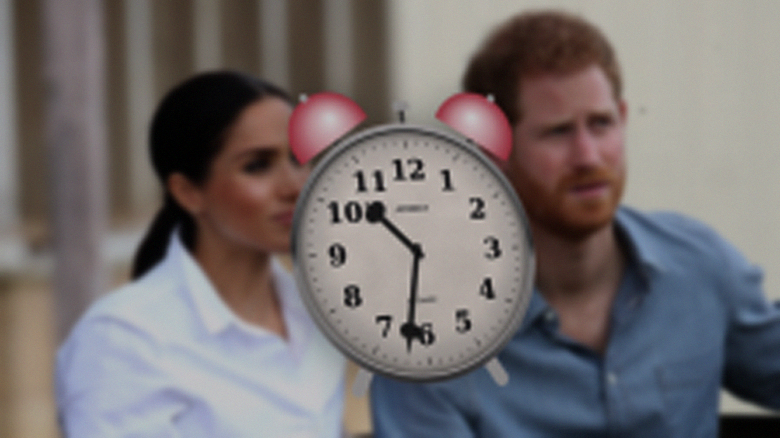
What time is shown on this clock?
10:32
